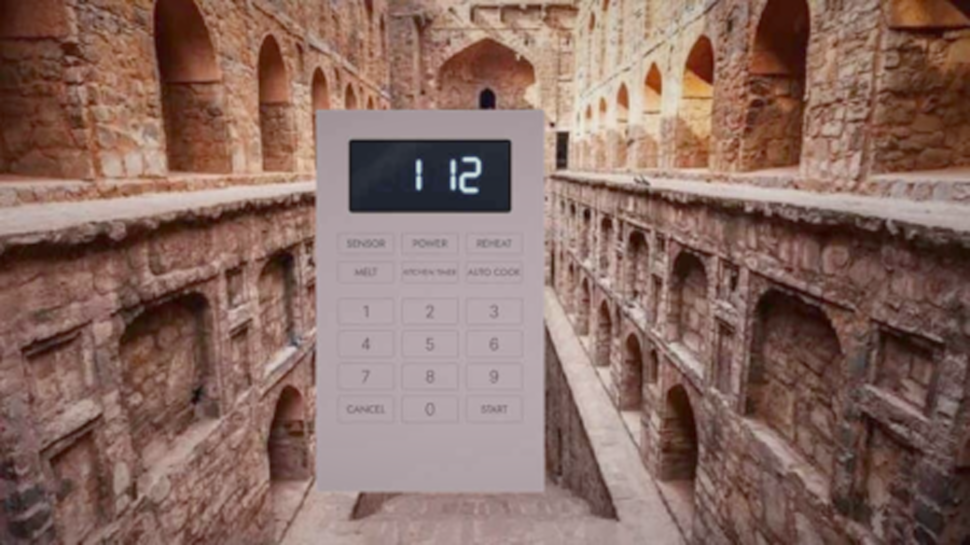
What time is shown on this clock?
1:12
